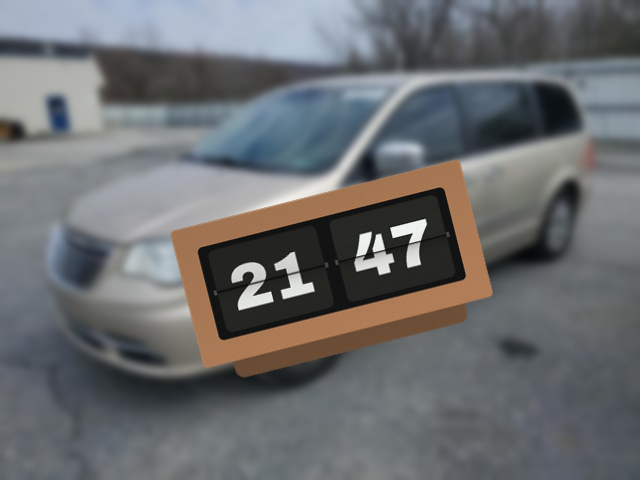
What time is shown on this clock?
21:47
